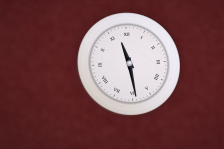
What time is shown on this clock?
11:29
